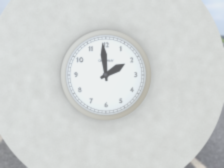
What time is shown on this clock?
1:59
